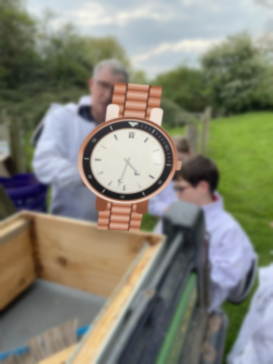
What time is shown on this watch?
4:32
